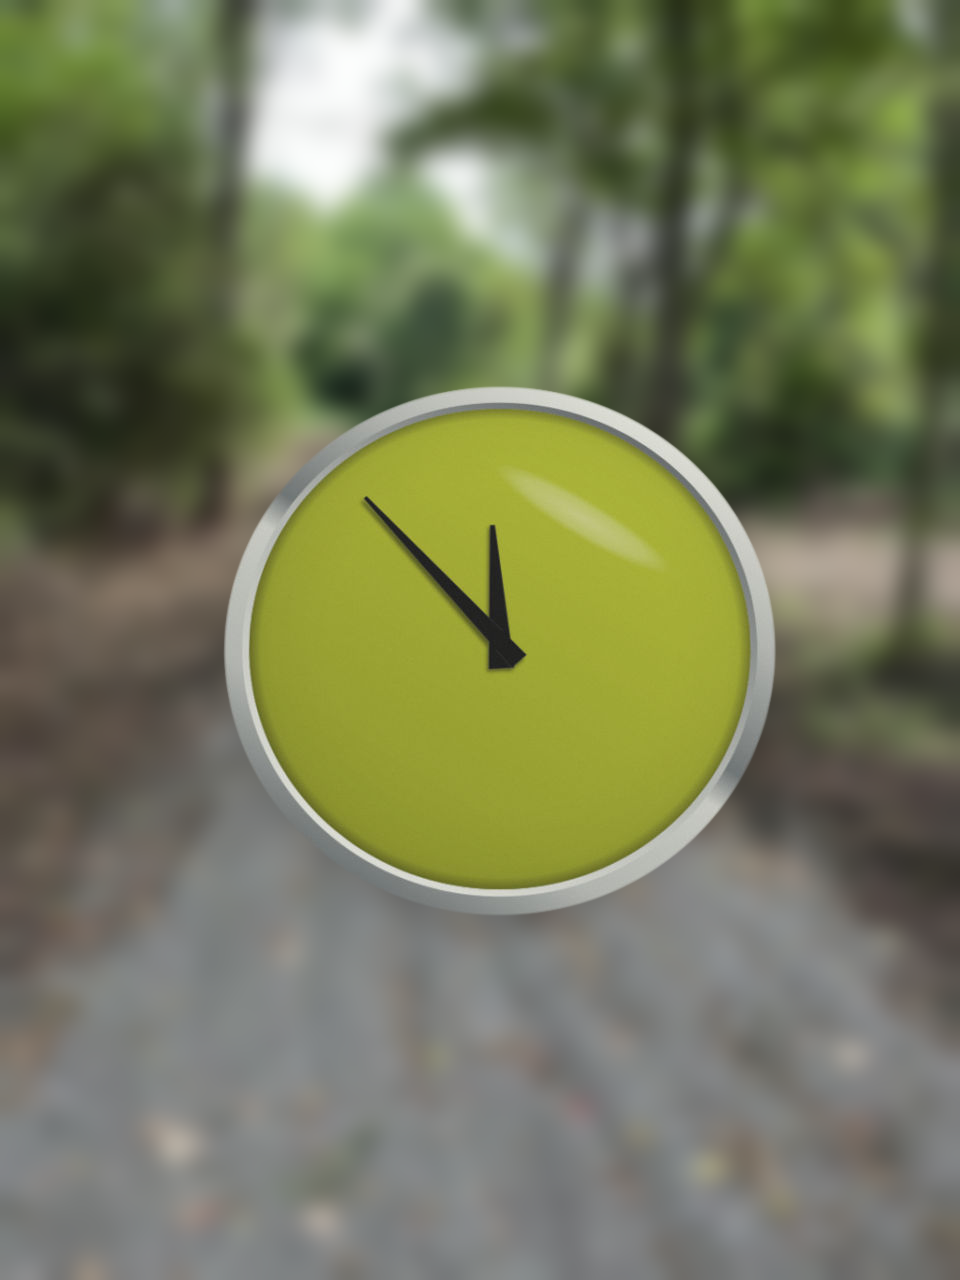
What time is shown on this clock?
11:53
